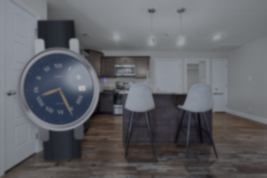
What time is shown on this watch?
8:26
